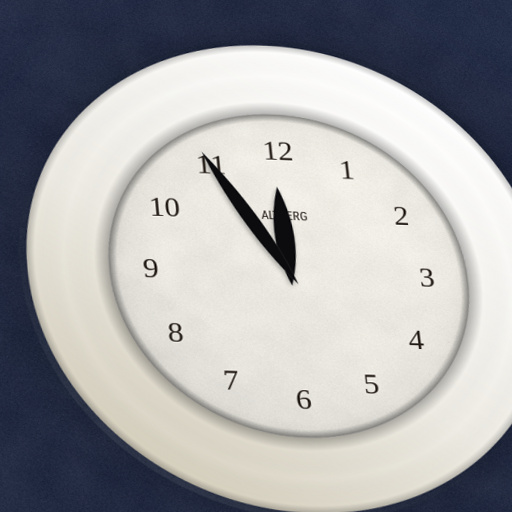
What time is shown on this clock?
11:55
